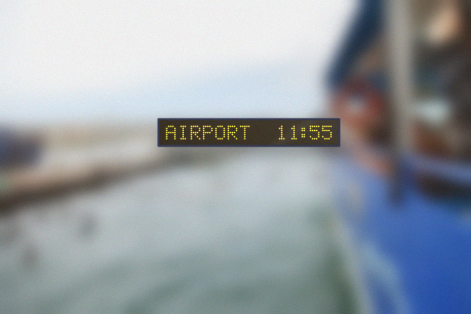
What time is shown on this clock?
11:55
